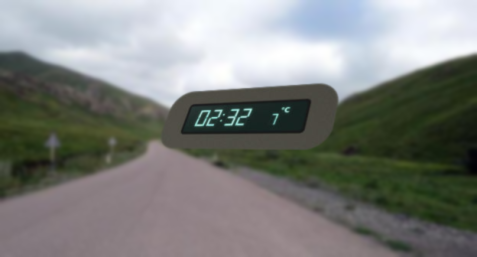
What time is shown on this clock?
2:32
